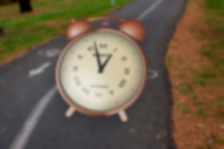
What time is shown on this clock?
12:57
